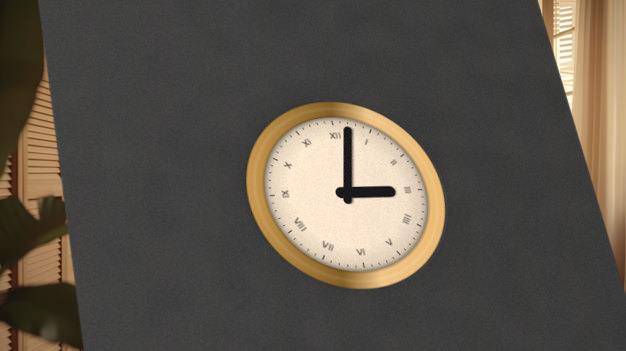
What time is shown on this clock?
3:02
